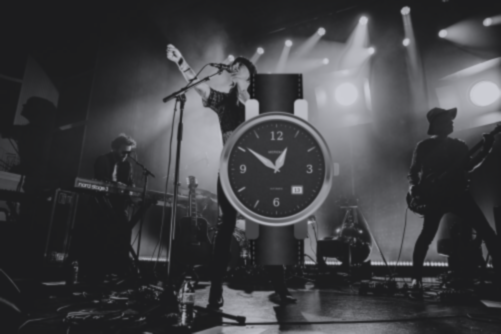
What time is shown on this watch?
12:51
